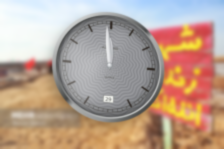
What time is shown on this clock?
11:59
